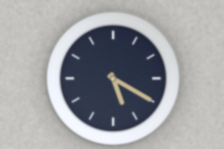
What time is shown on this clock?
5:20
